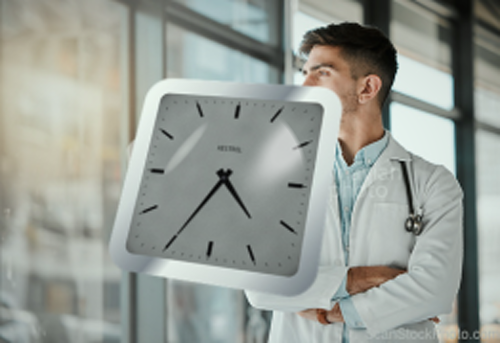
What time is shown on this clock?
4:35
